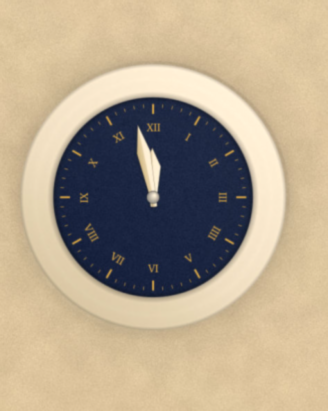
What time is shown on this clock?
11:58
